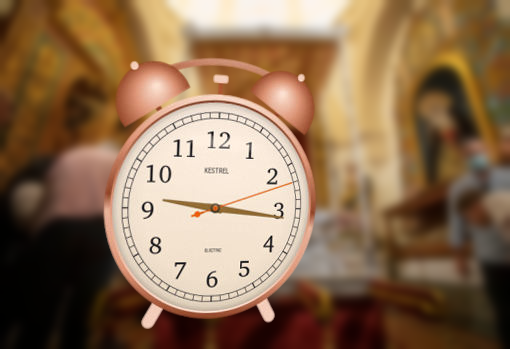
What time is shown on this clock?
9:16:12
